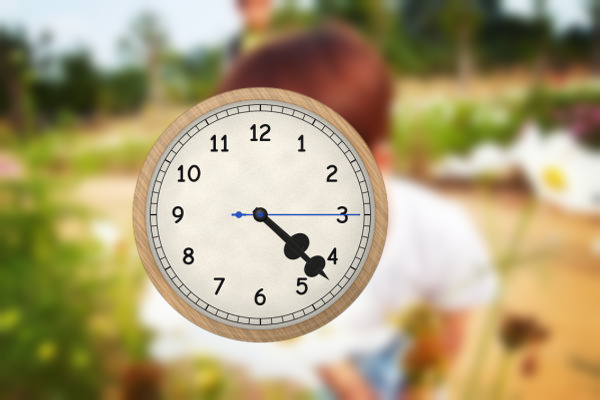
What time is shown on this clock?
4:22:15
